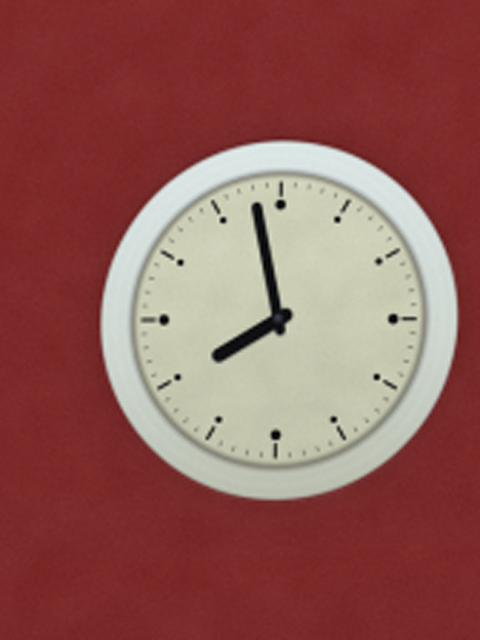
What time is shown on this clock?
7:58
